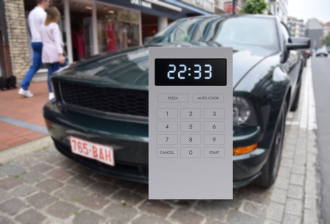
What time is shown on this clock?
22:33
